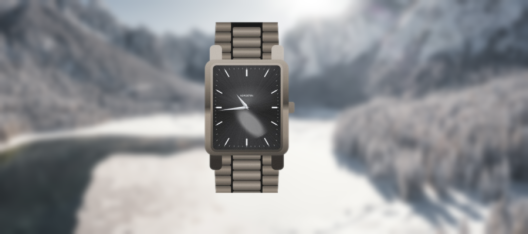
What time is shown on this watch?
10:44
